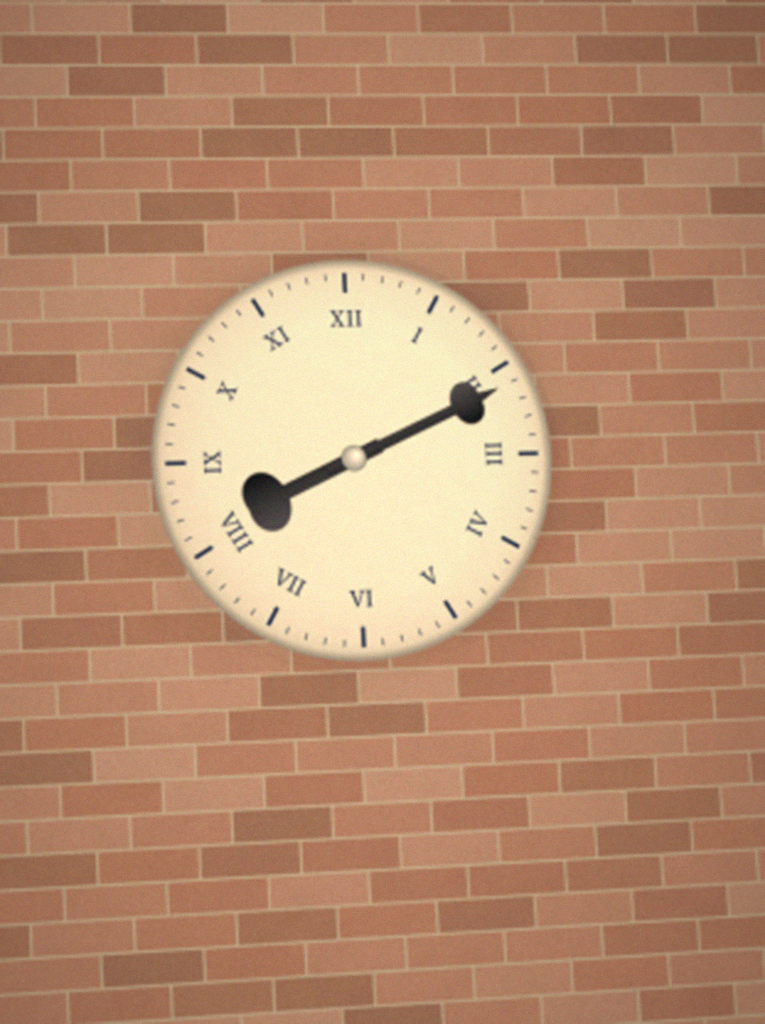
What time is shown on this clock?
8:11
